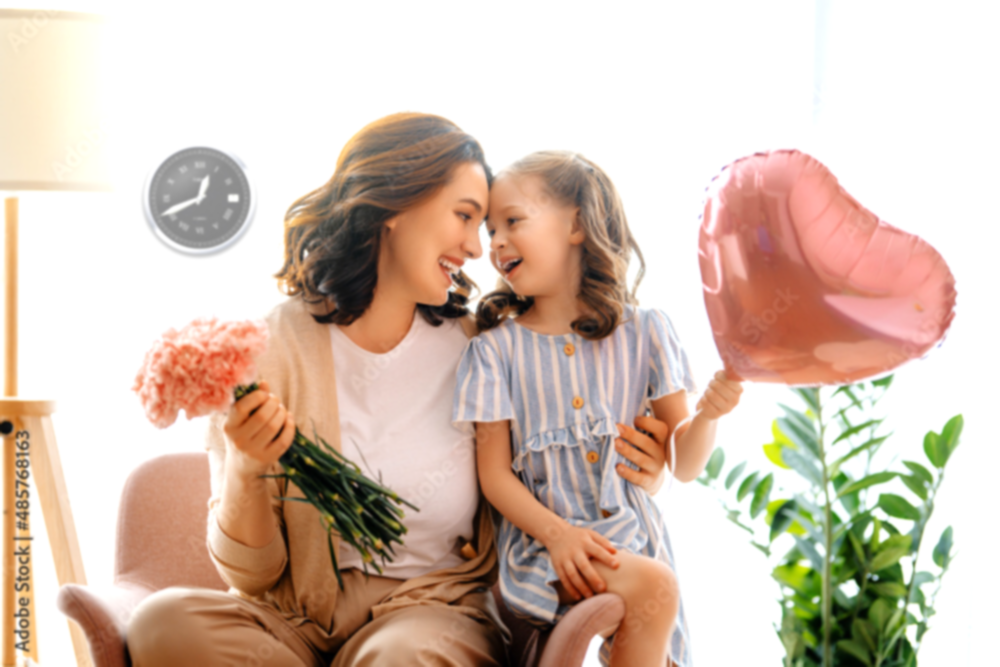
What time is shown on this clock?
12:41
